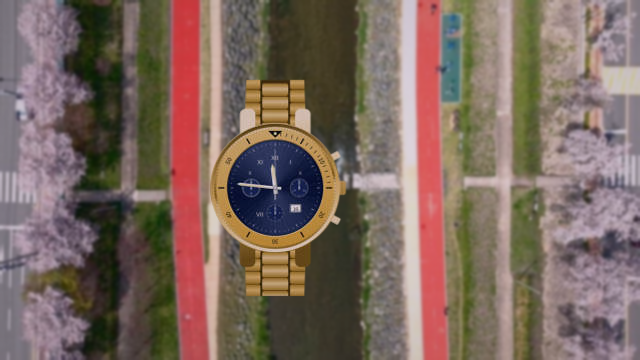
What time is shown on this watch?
11:46
